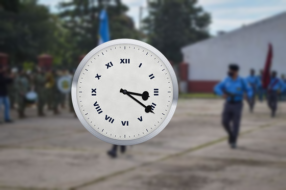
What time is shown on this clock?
3:21
